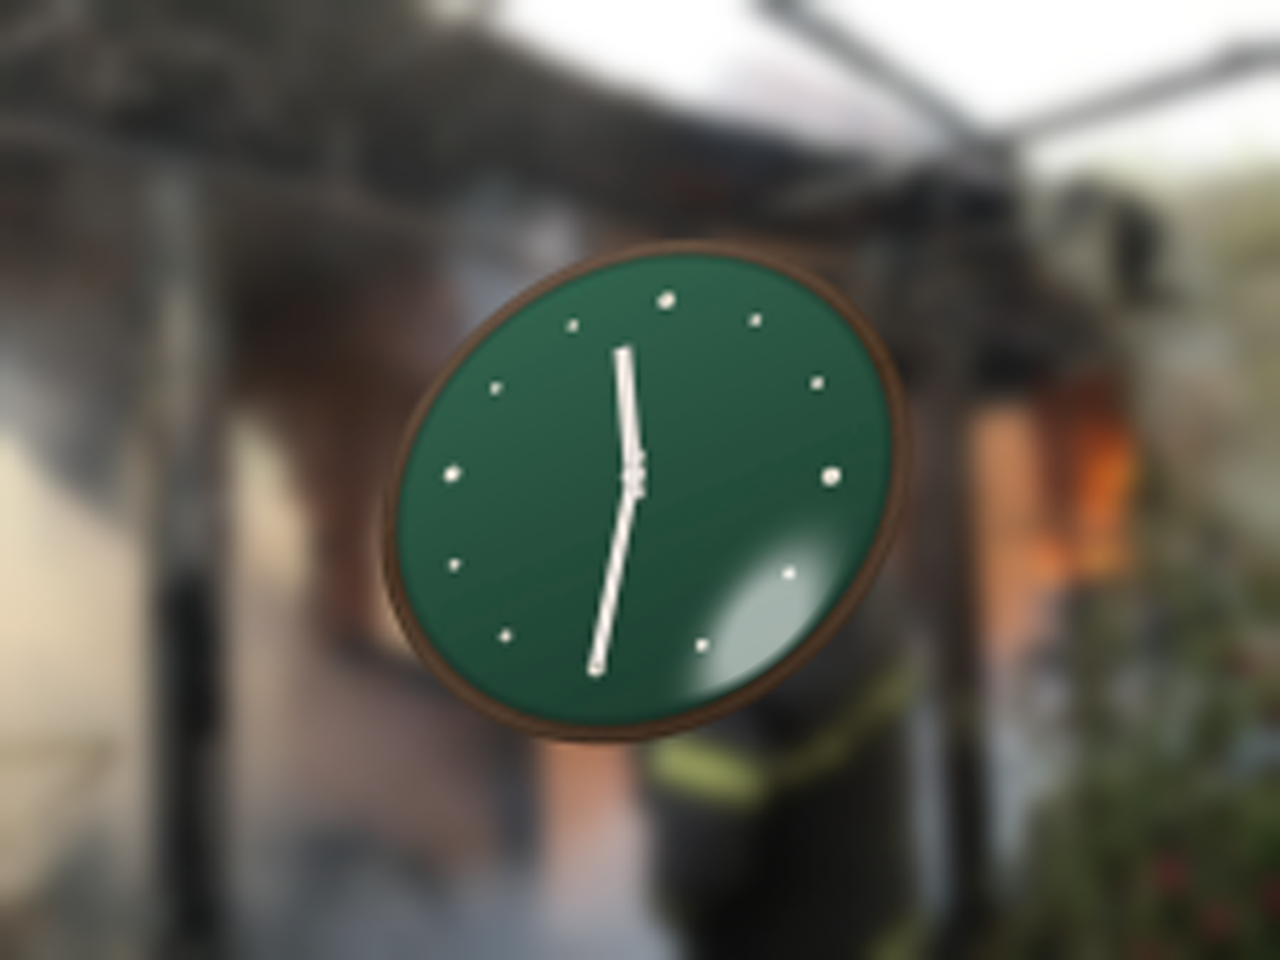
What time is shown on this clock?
11:30
